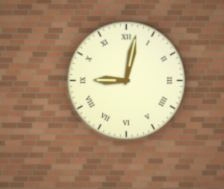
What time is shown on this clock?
9:02
